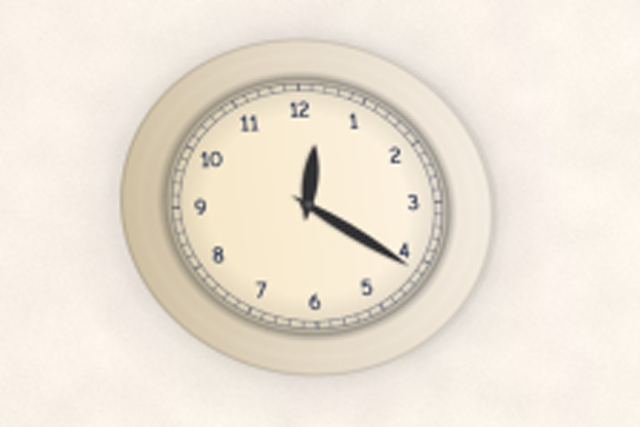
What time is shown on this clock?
12:21
